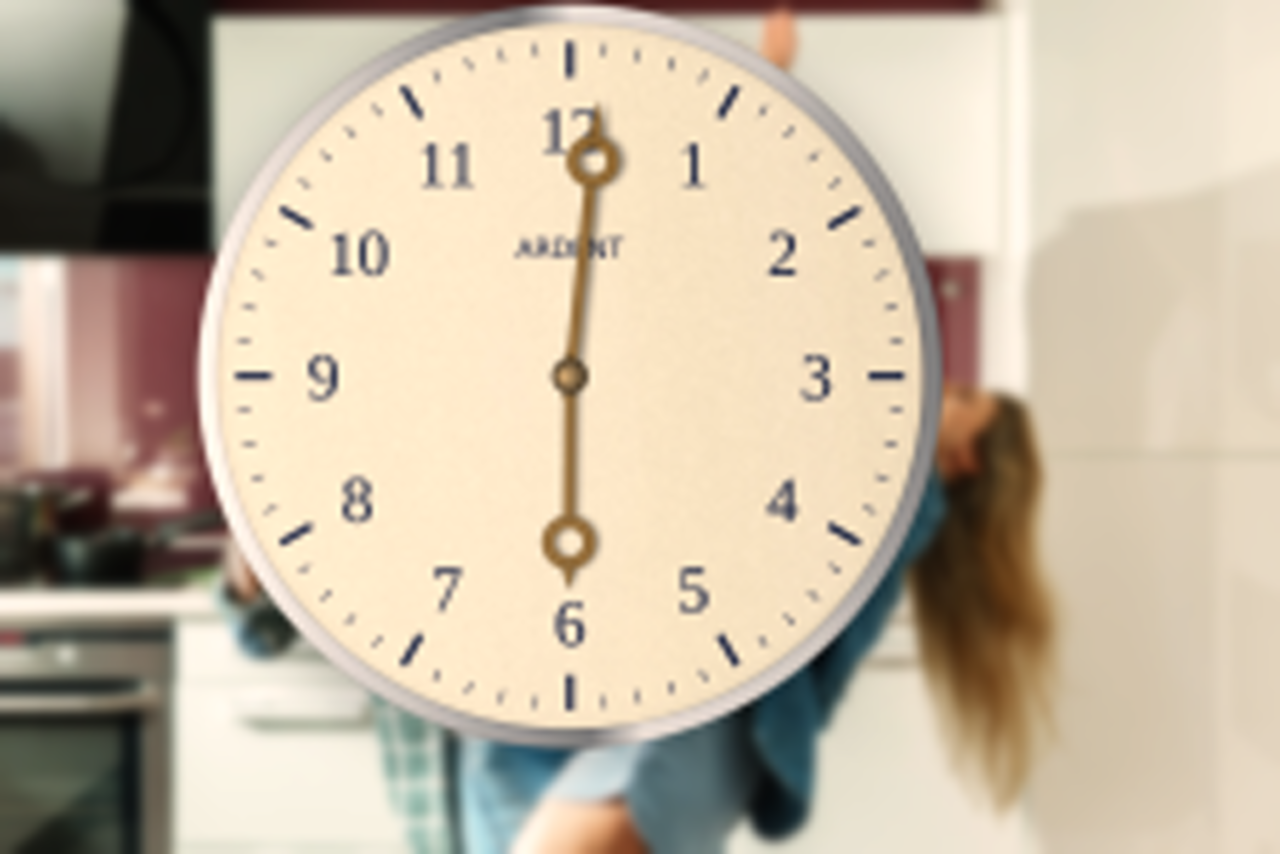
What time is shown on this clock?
6:01
